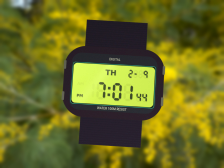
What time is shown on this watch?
7:01:44
